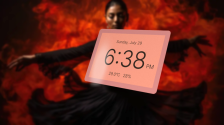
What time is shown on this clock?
6:38
